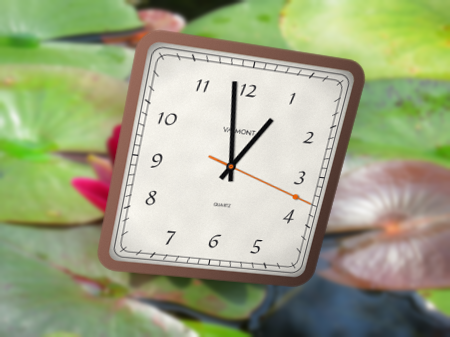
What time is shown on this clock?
12:58:18
